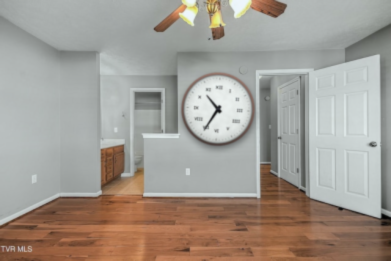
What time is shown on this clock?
10:35
